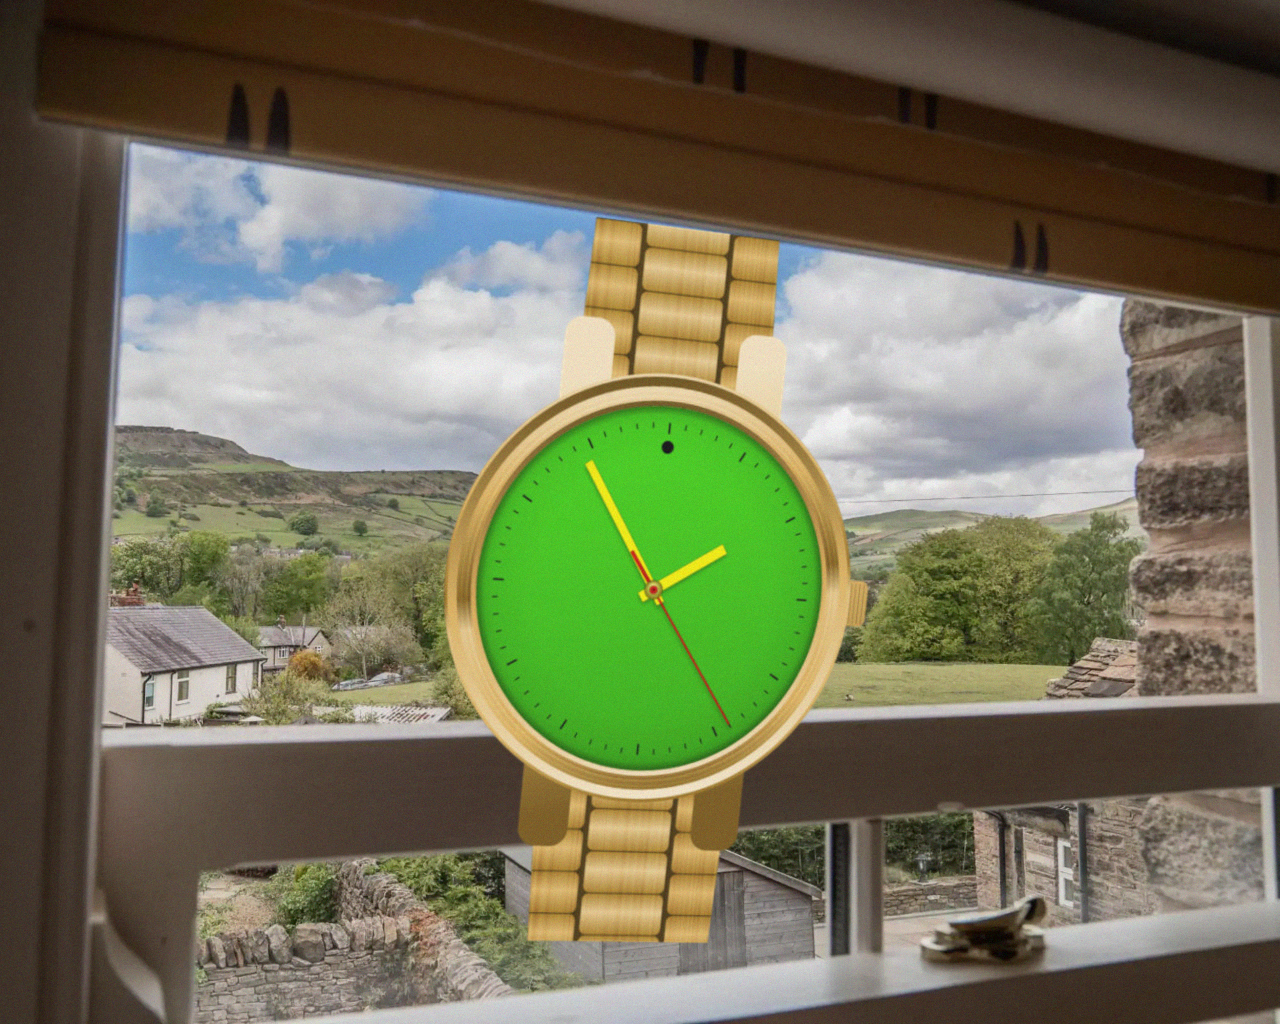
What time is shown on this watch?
1:54:24
